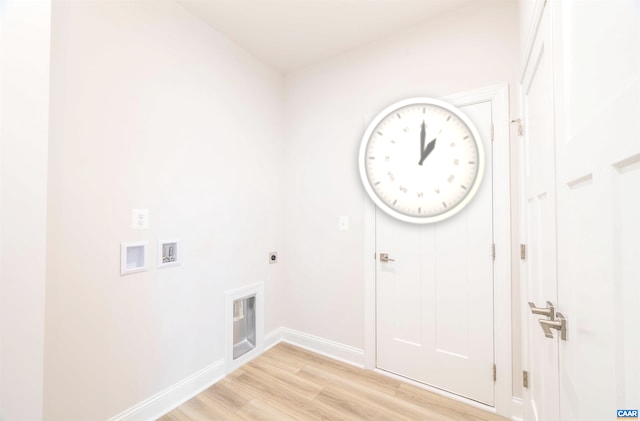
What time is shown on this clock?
1:00
